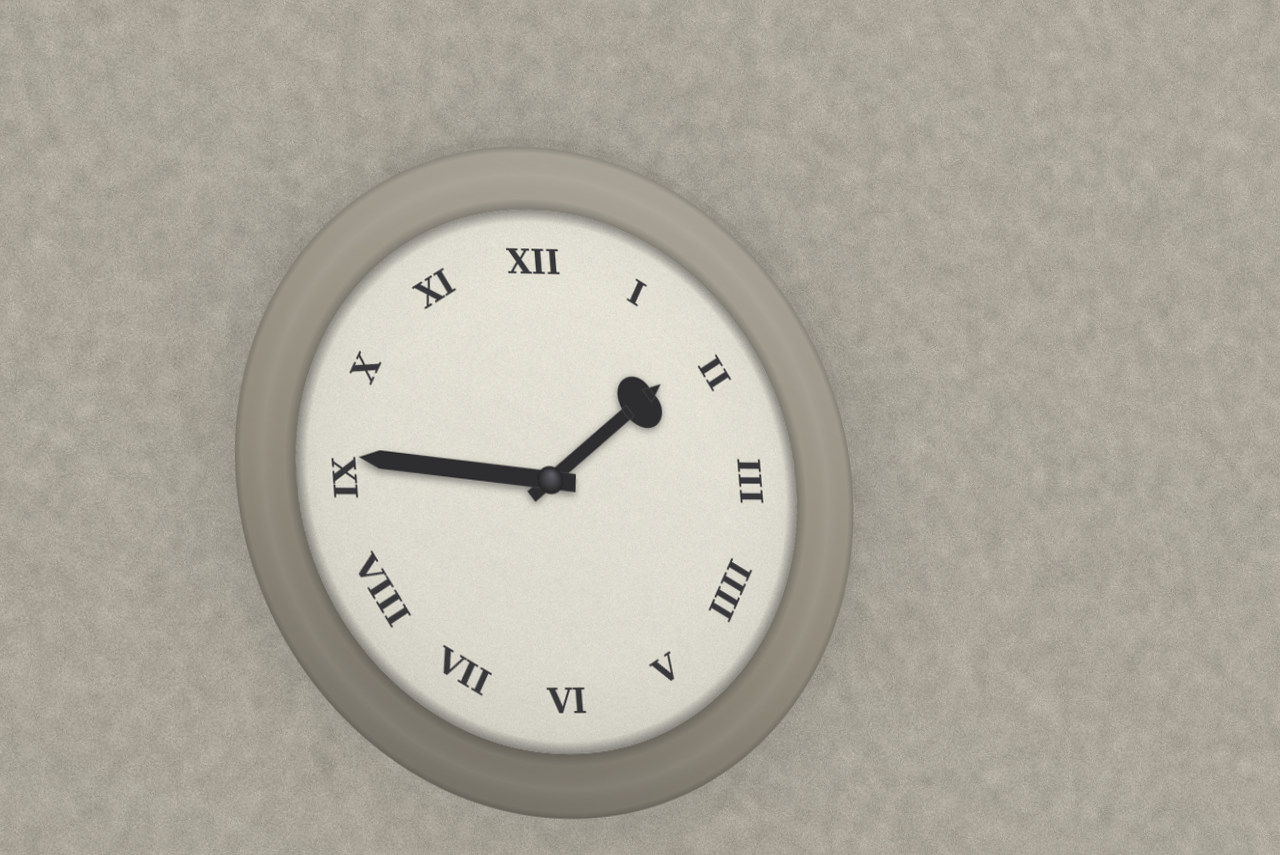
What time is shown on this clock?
1:46
